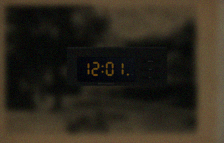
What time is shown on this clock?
12:01
